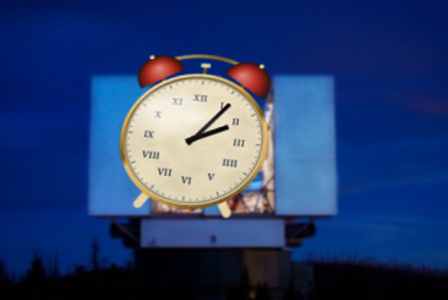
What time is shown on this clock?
2:06
